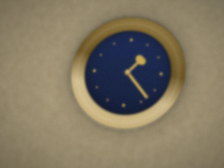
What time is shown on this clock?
1:23
